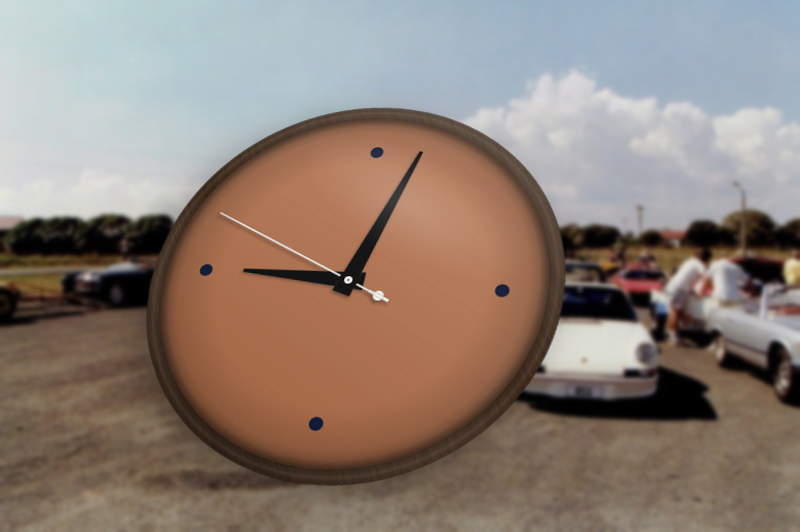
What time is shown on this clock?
9:02:49
